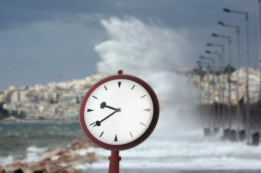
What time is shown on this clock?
9:39
